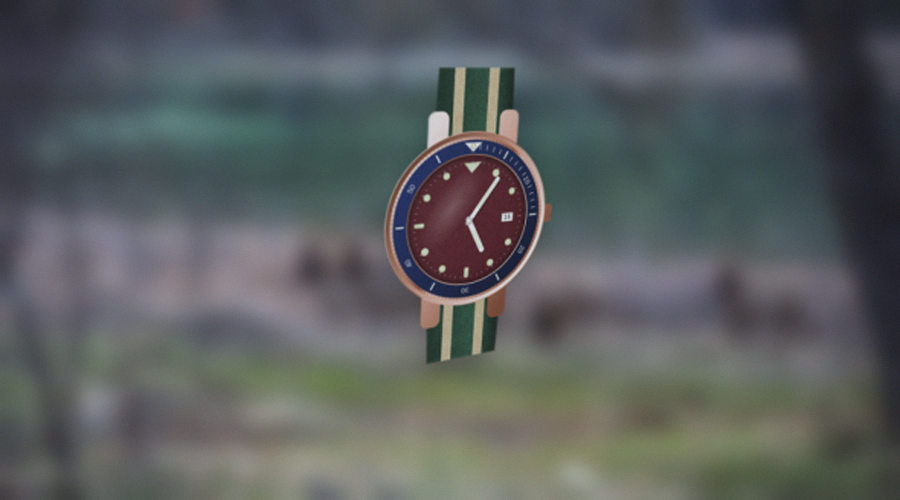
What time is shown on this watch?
5:06
